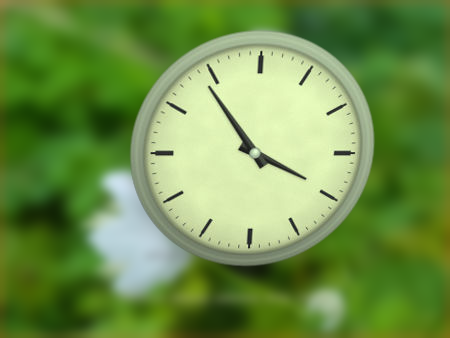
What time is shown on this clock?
3:54
